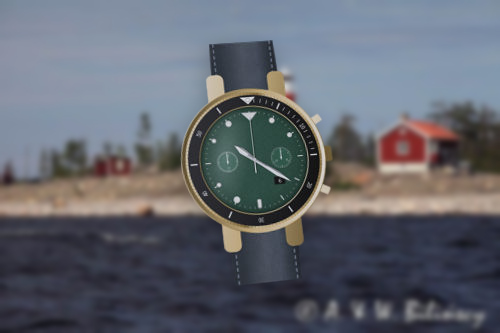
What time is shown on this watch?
10:21
